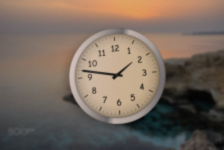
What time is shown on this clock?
1:47
